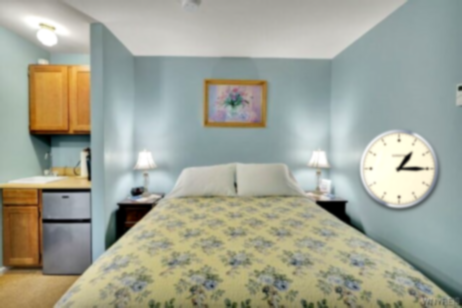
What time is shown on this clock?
1:15
